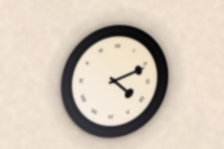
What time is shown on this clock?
4:11
